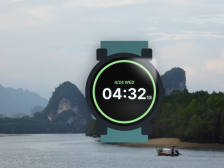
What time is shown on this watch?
4:32
